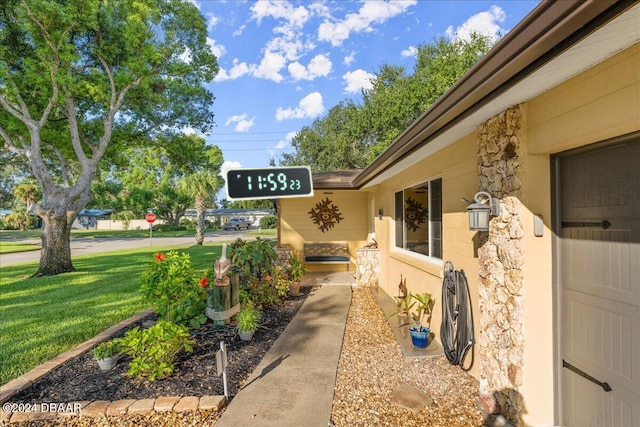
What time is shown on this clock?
11:59:23
